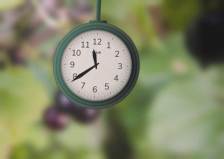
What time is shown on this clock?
11:39
